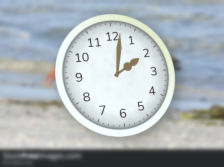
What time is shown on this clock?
2:02
